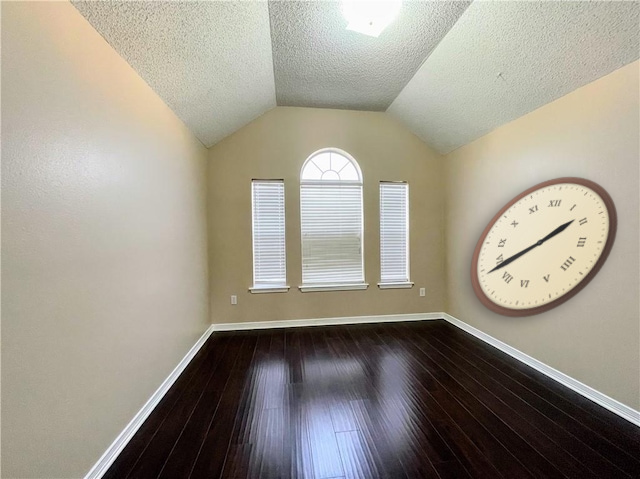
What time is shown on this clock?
1:39
